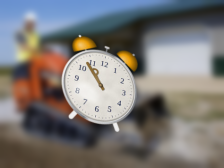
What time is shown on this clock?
10:53
